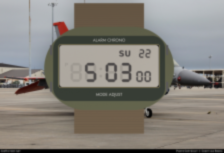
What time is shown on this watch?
5:03:00
